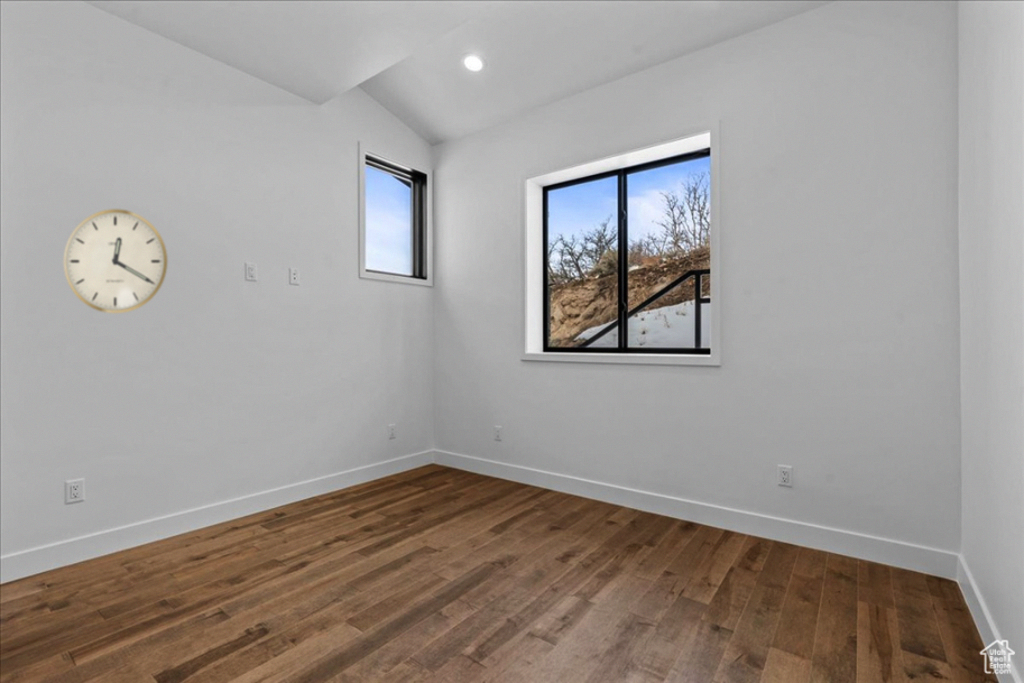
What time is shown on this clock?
12:20
